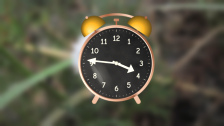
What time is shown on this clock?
3:46
